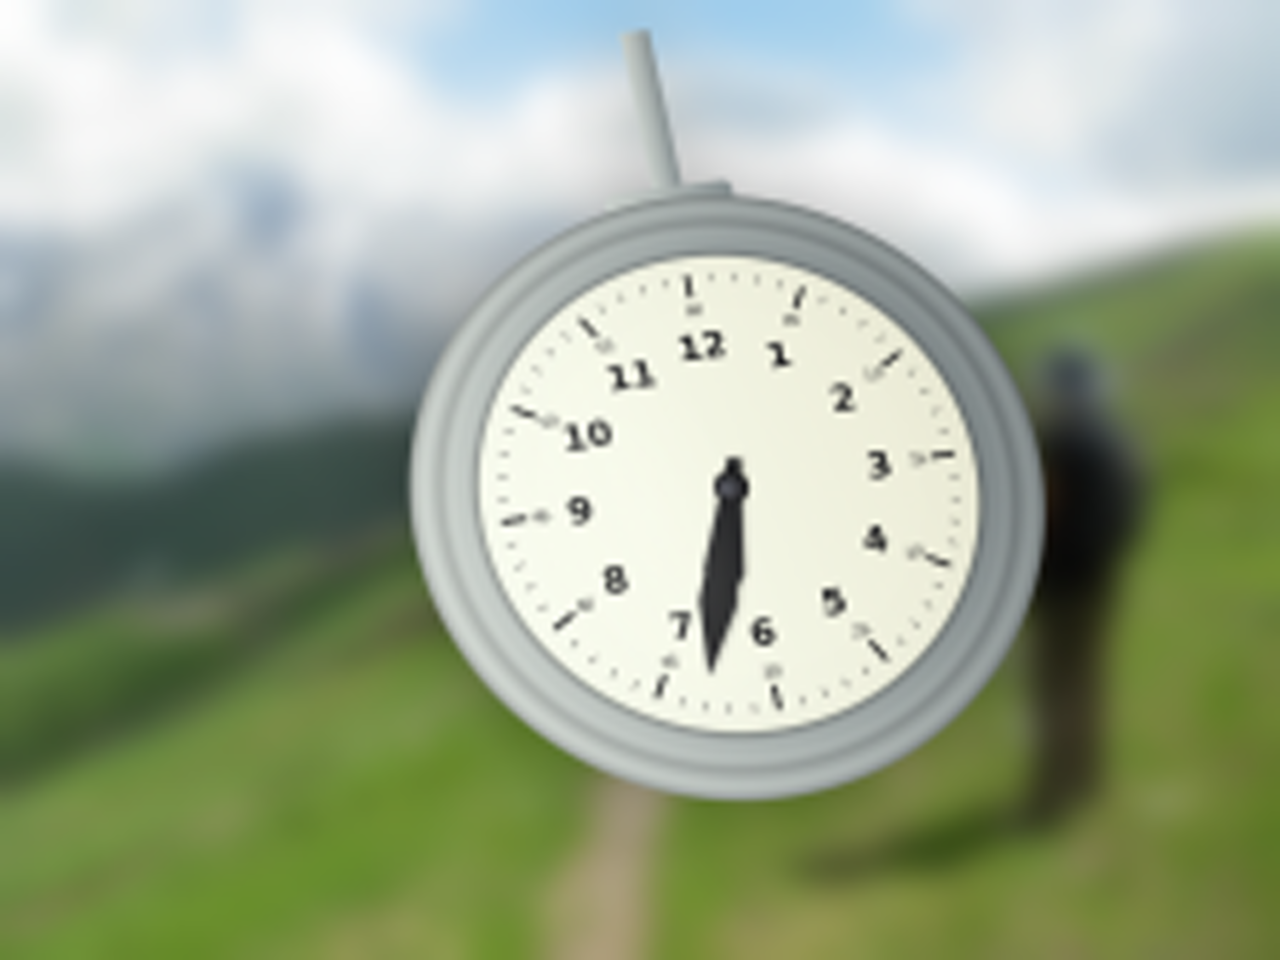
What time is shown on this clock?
6:33
